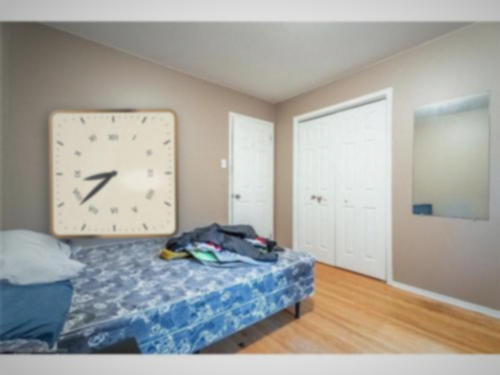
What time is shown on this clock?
8:38
